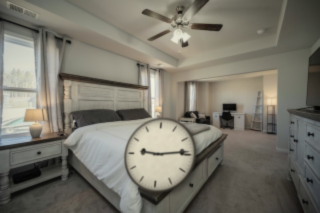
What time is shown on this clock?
9:14
